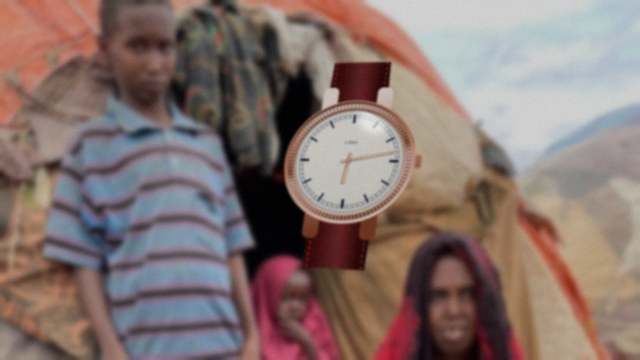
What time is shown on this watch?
6:13
